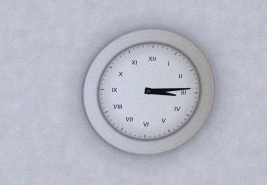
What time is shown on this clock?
3:14
